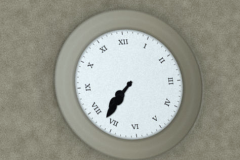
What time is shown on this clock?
7:37
